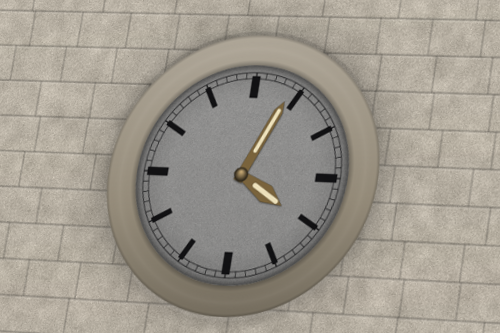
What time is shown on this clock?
4:04
